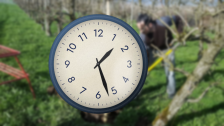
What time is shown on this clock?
1:27
